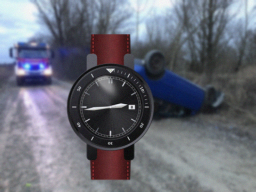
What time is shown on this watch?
2:44
